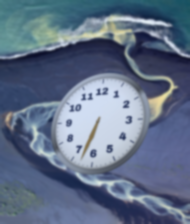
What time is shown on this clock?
6:33
